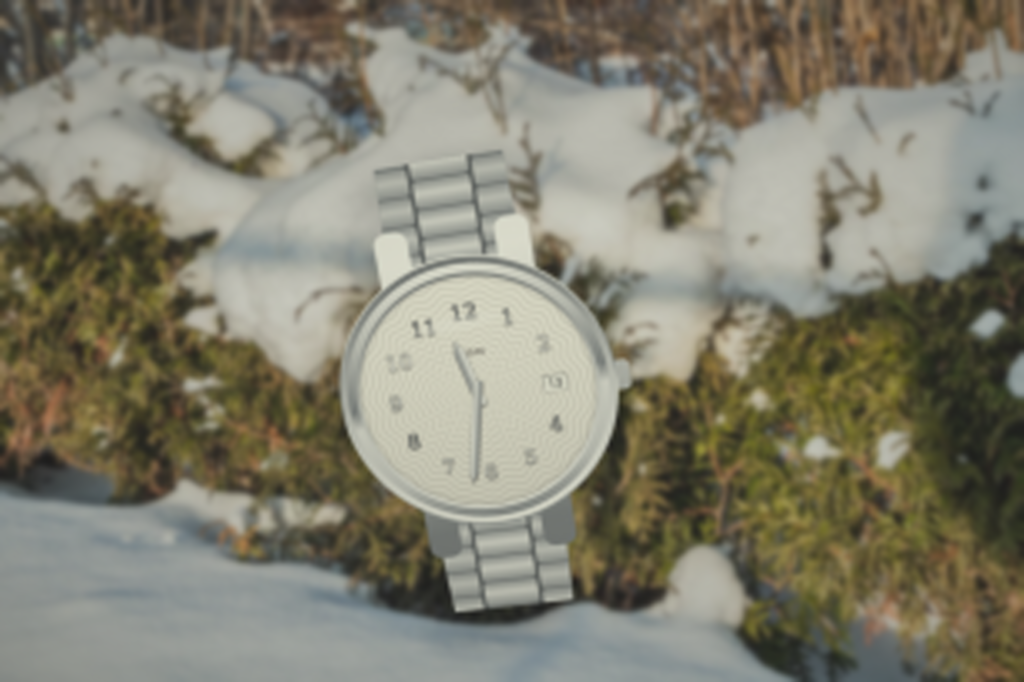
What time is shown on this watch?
11:32
